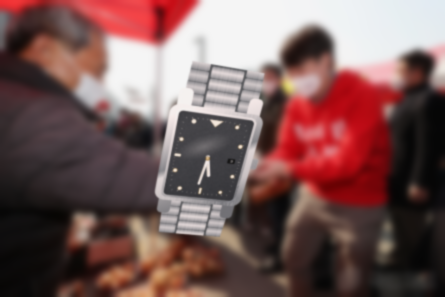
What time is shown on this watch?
5:31
